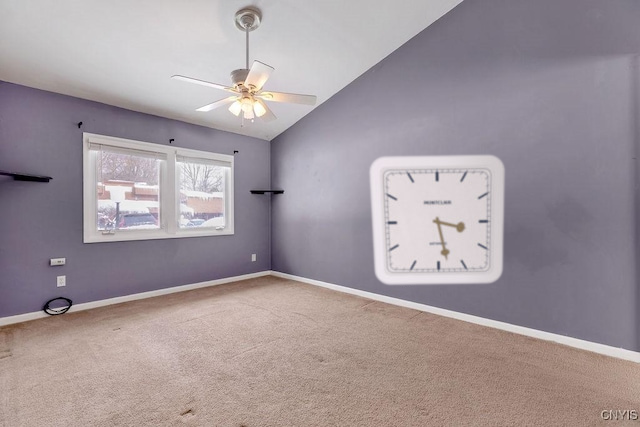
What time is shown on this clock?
3:28
